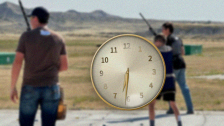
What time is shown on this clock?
6:31
